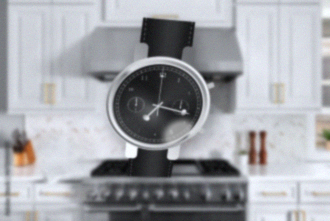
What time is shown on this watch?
7:17
